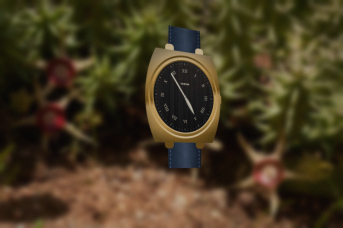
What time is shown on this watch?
4:54
